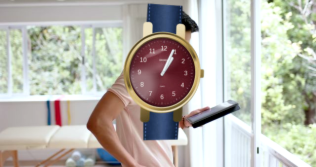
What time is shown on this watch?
1:04
